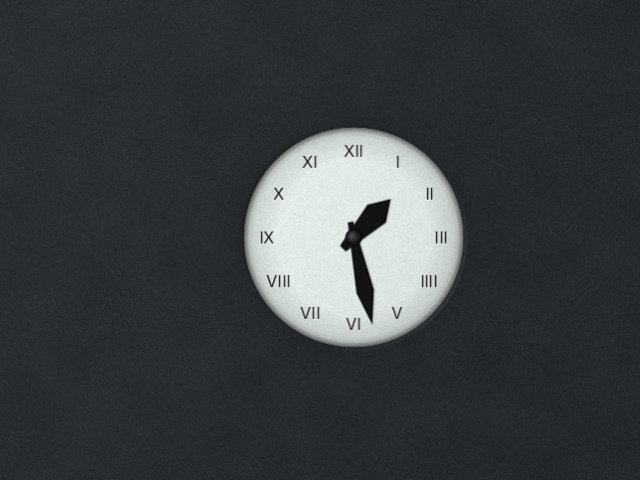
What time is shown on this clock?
1:28
